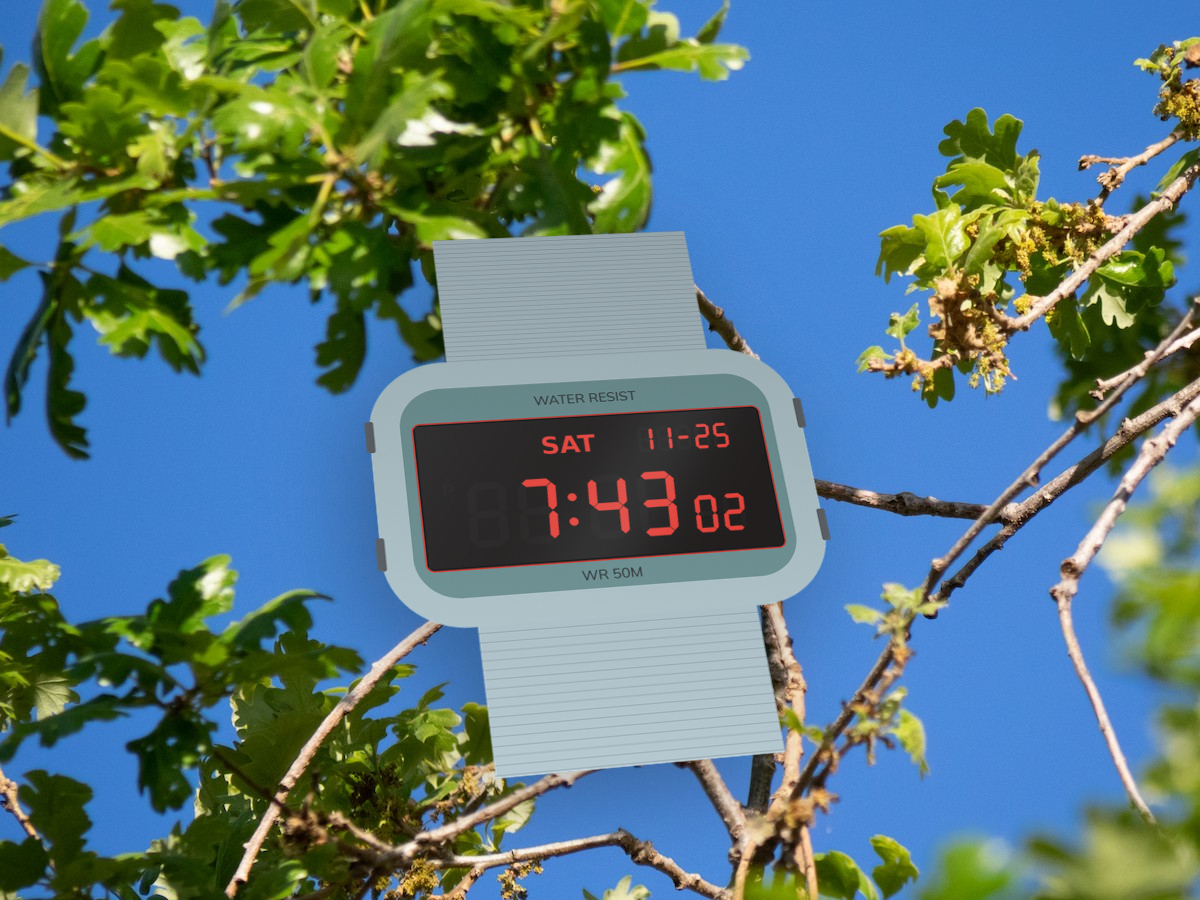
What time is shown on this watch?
7:43:02
